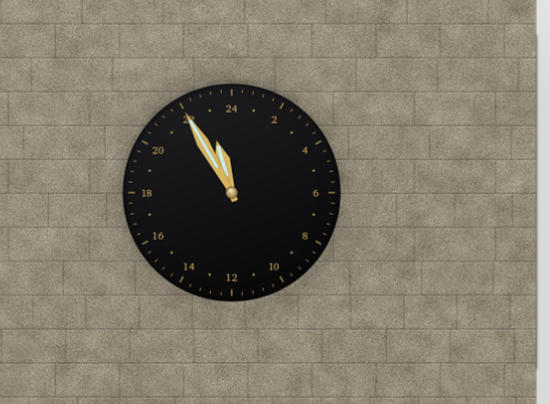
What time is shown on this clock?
22:55
